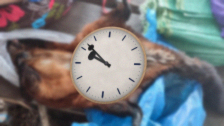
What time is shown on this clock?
9:52
